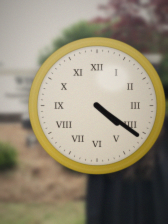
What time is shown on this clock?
4:21
